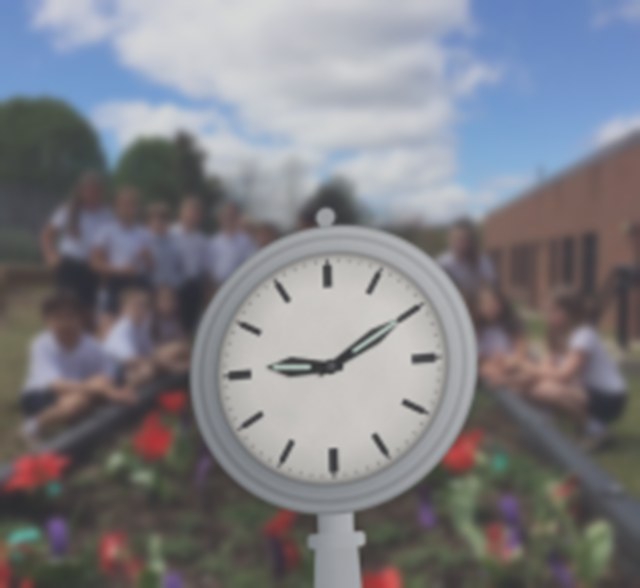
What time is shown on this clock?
9:10
